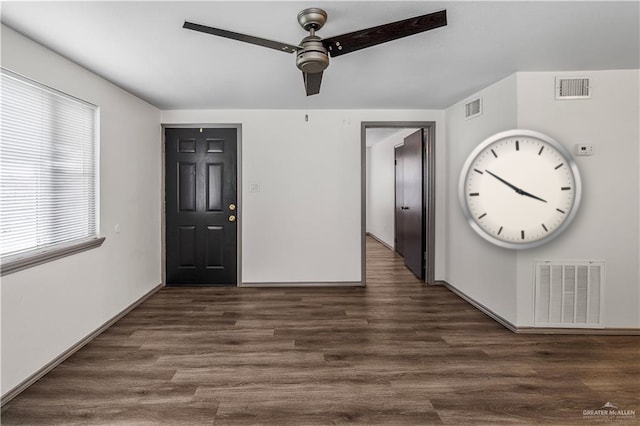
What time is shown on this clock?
3:51
